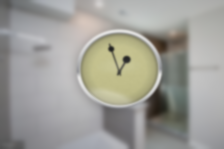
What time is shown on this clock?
12:57
